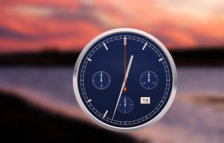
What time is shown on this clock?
12:33
